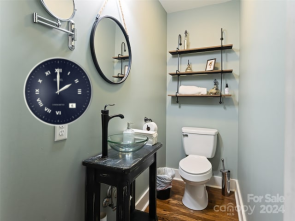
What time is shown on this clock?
2:00
